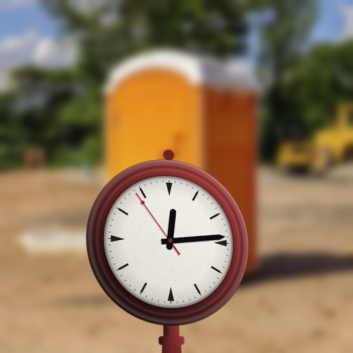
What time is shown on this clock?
12:13:54
